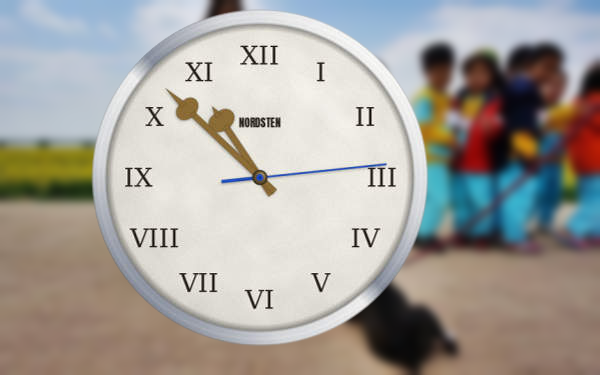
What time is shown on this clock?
10:52:14
